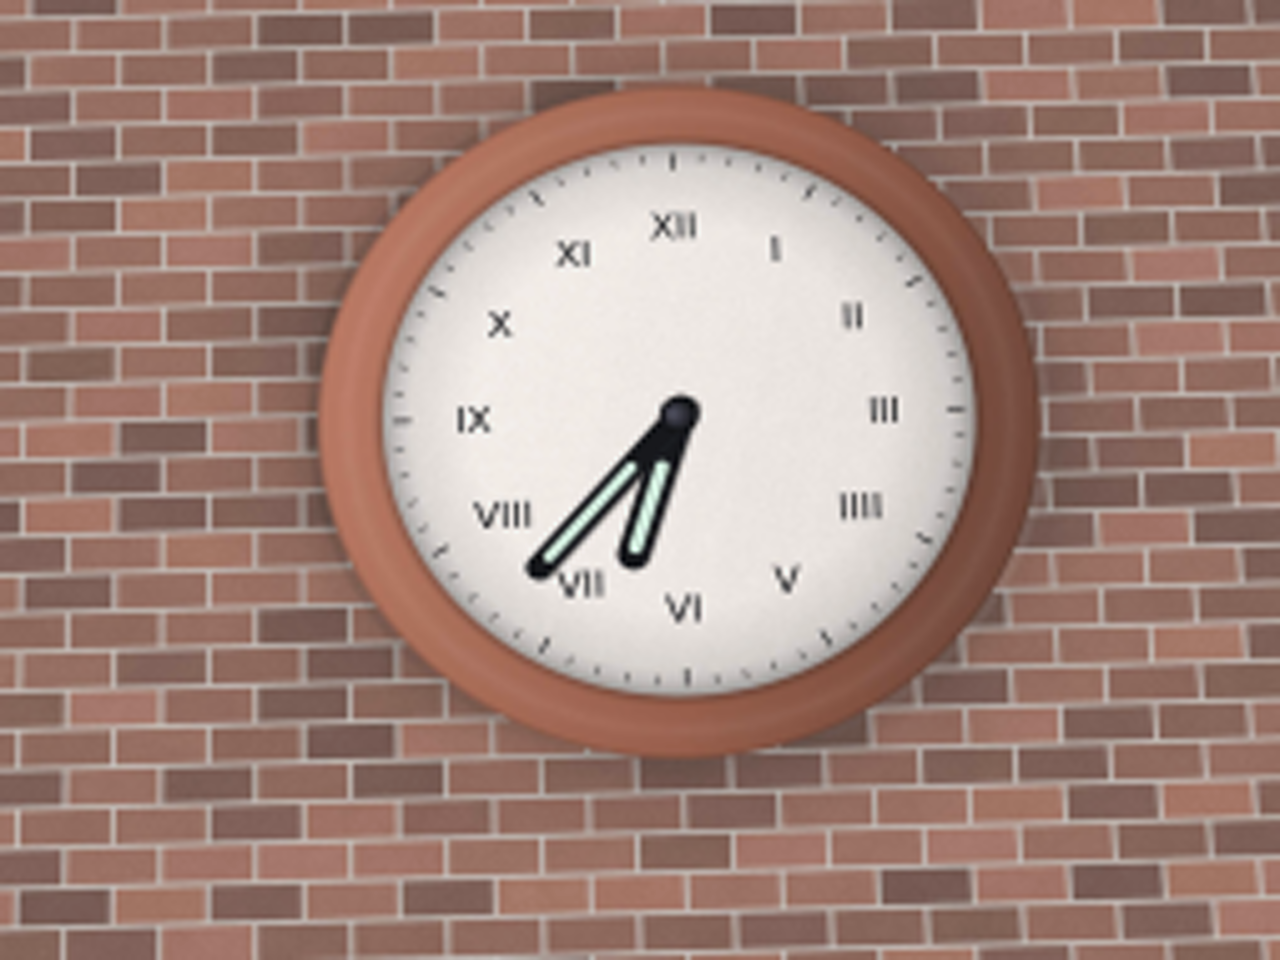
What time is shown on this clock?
6:37
